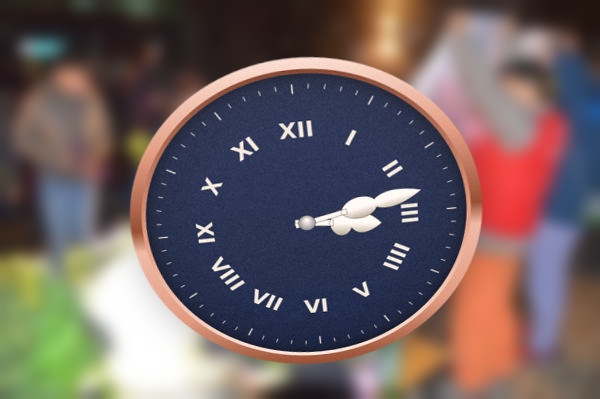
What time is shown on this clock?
3:13
